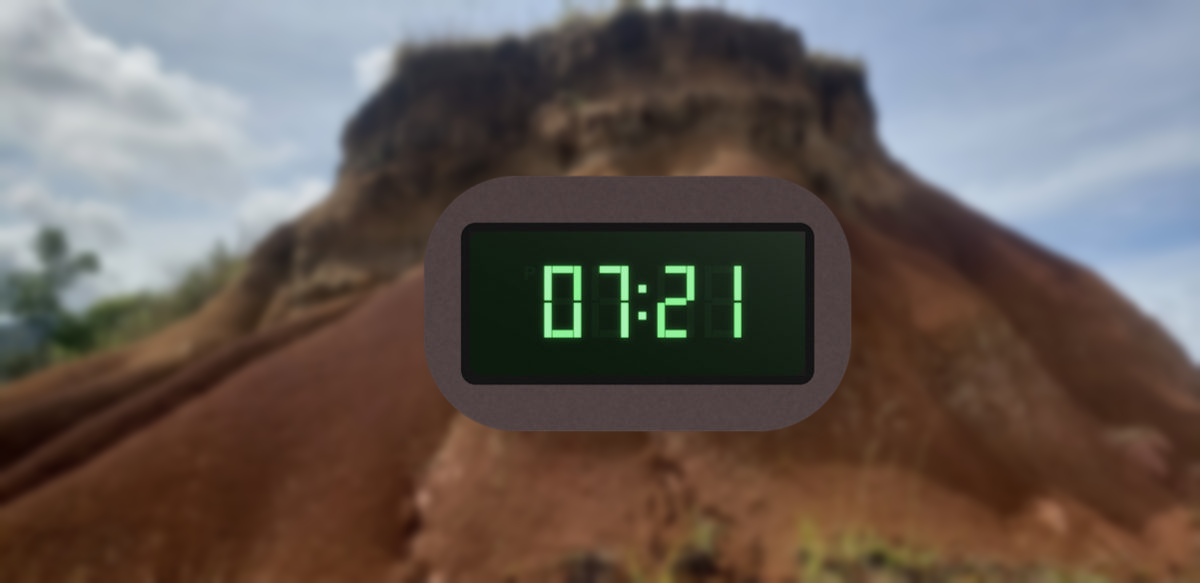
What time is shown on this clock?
7:21
